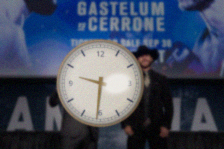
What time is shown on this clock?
9:31
